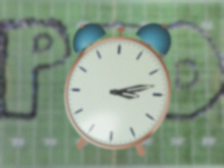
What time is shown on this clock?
3:13
